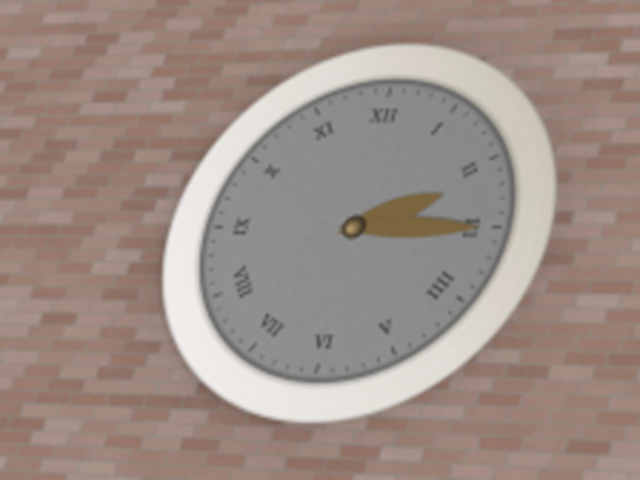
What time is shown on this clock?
2:15
